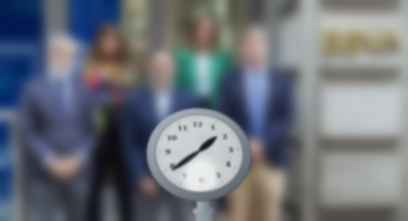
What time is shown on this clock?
1:39
